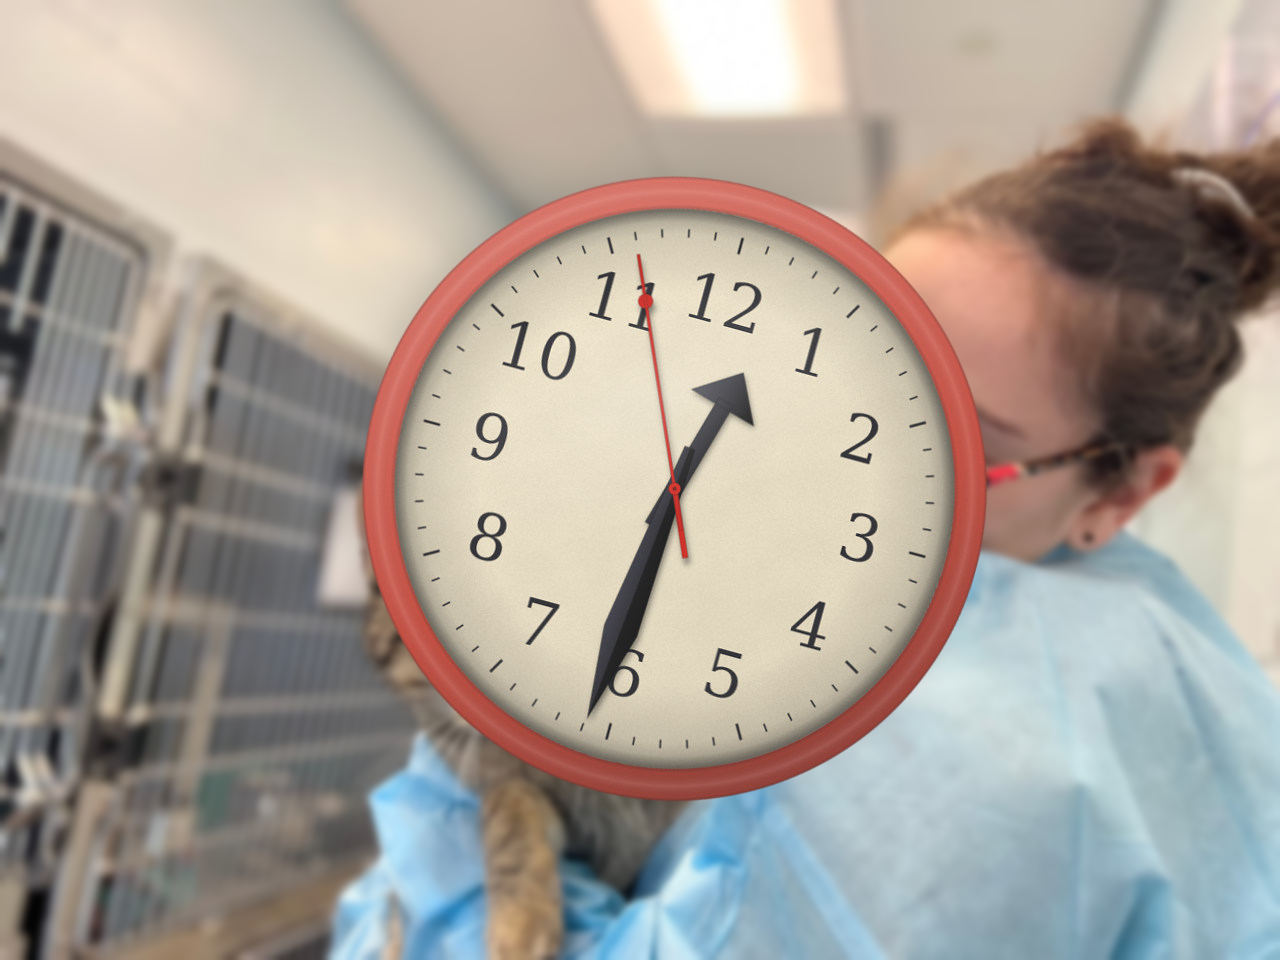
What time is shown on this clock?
12:30:56
